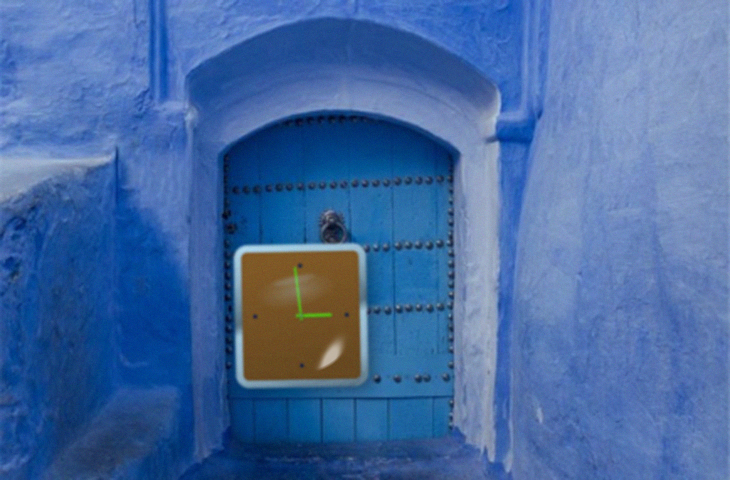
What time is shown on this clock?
2:59
